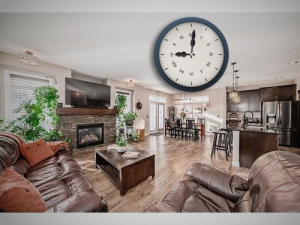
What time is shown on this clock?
9:01
